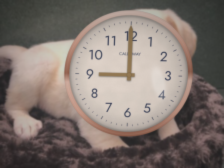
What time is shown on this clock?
9:00
